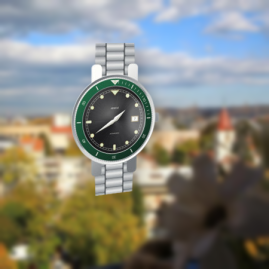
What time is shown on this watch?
1:40
